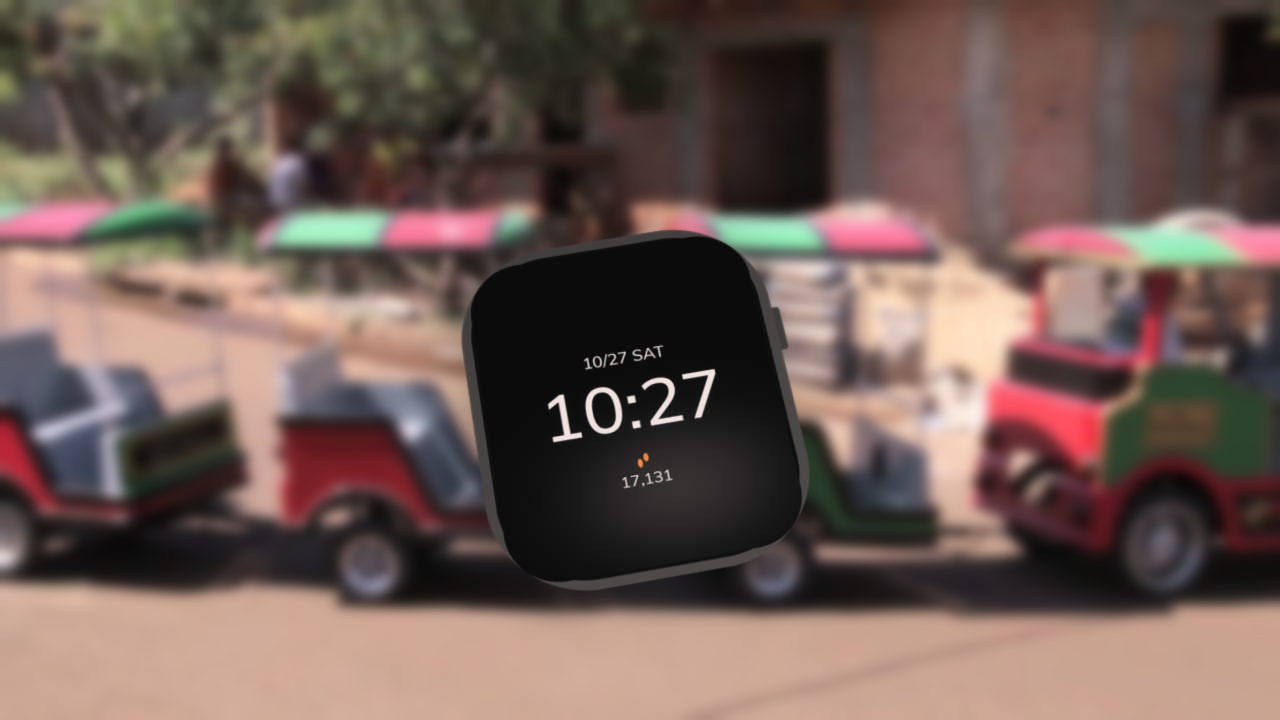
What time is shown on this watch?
10:27
